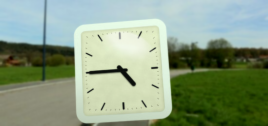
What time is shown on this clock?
4:45
